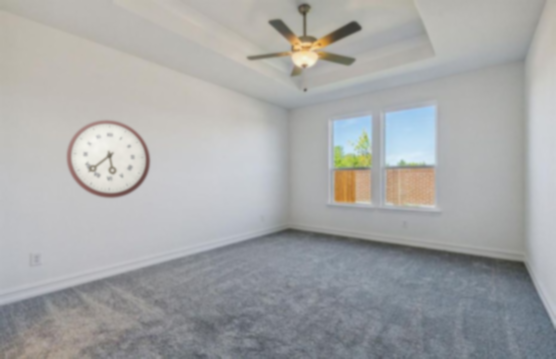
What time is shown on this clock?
5:38
